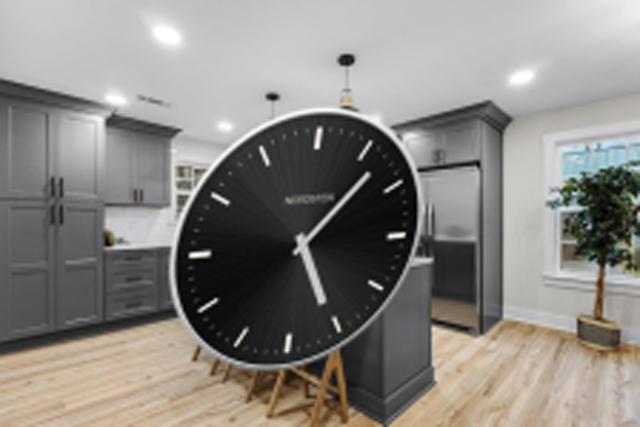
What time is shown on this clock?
5:07
